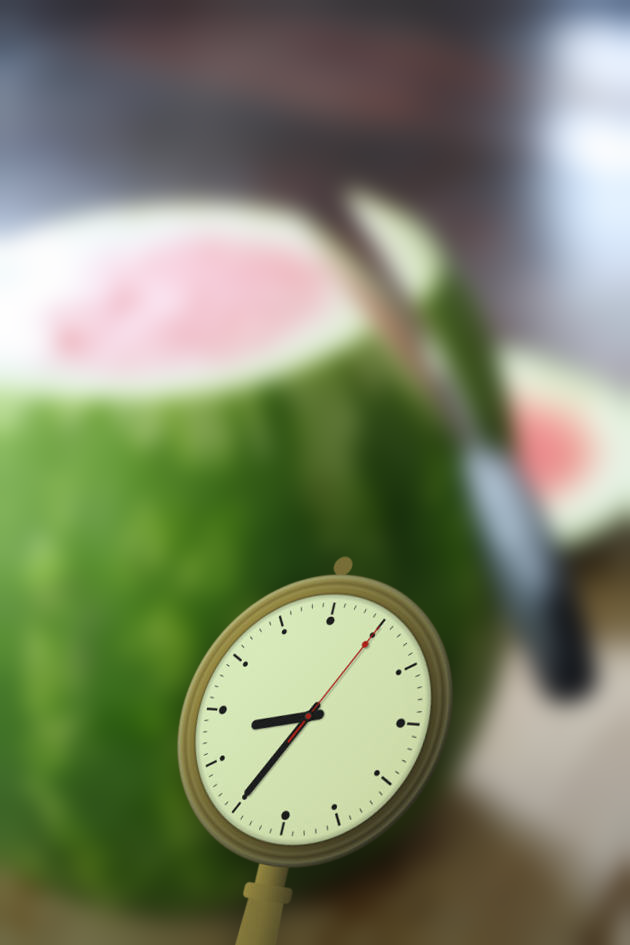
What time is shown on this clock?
8:35:05
